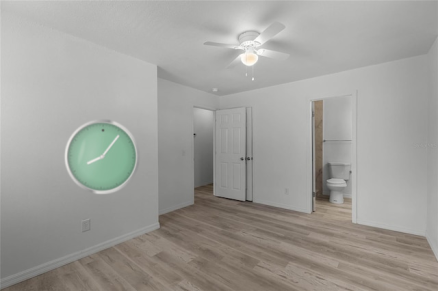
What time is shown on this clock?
8:06
